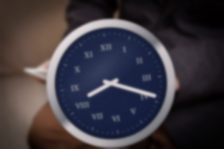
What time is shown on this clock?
8:19
